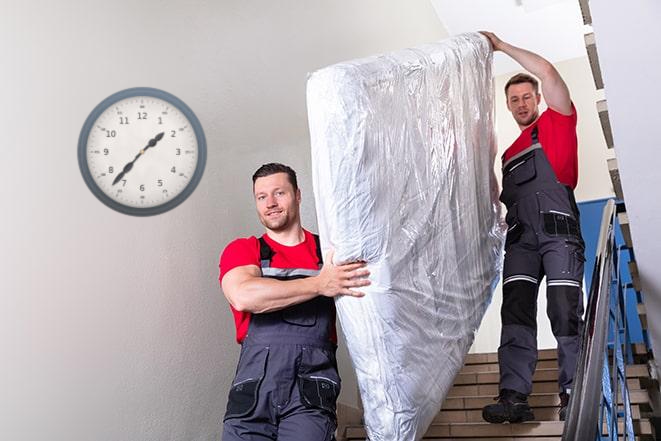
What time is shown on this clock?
1:37
